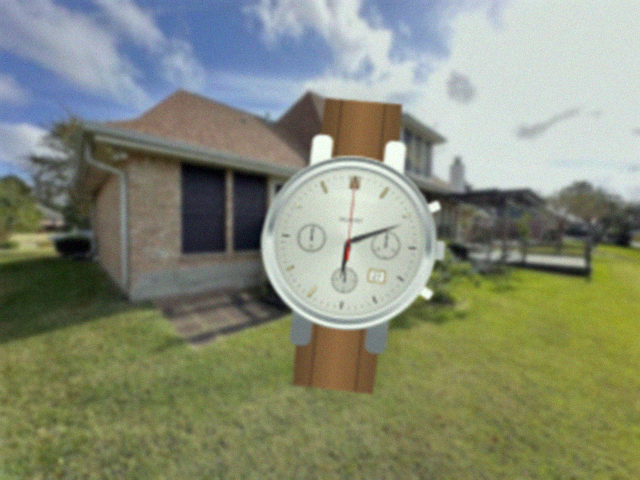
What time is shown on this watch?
6:11
